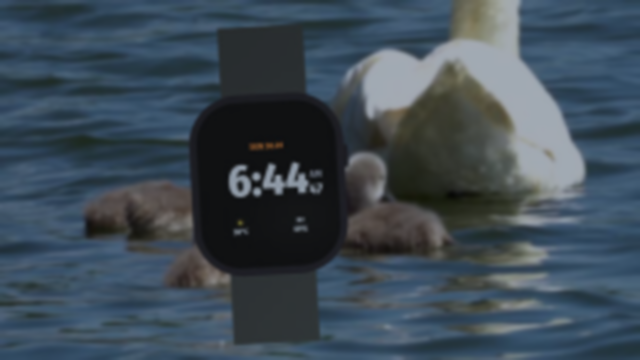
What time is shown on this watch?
6:44
